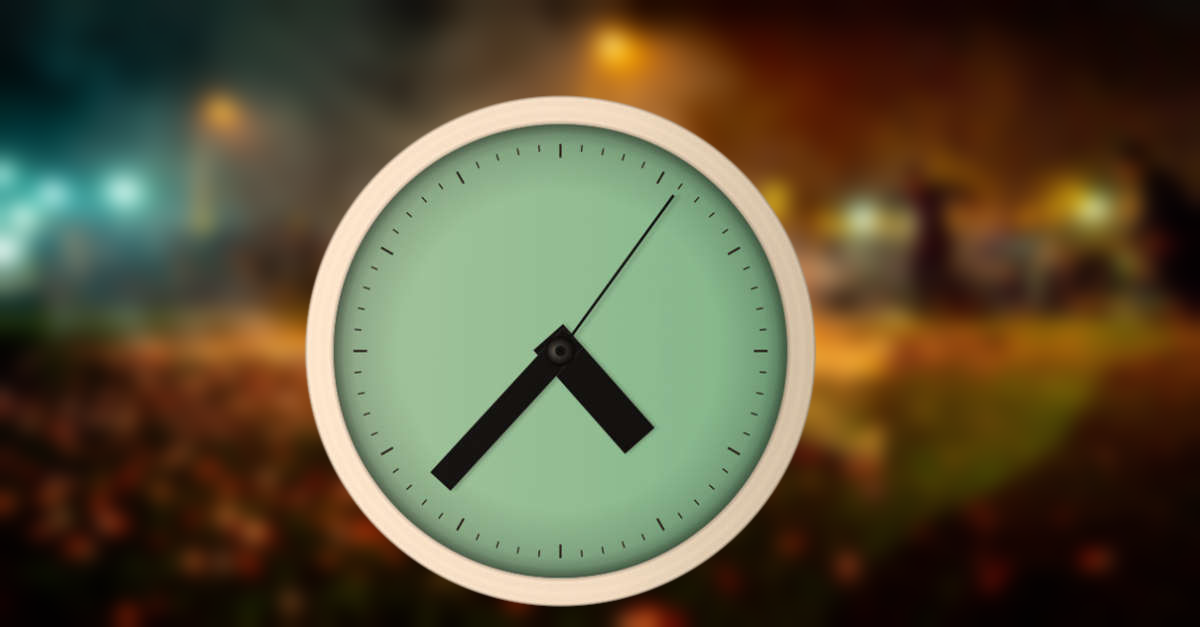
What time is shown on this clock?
4:37:06
